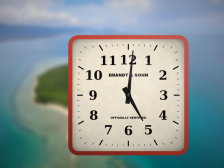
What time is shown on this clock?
5:01
